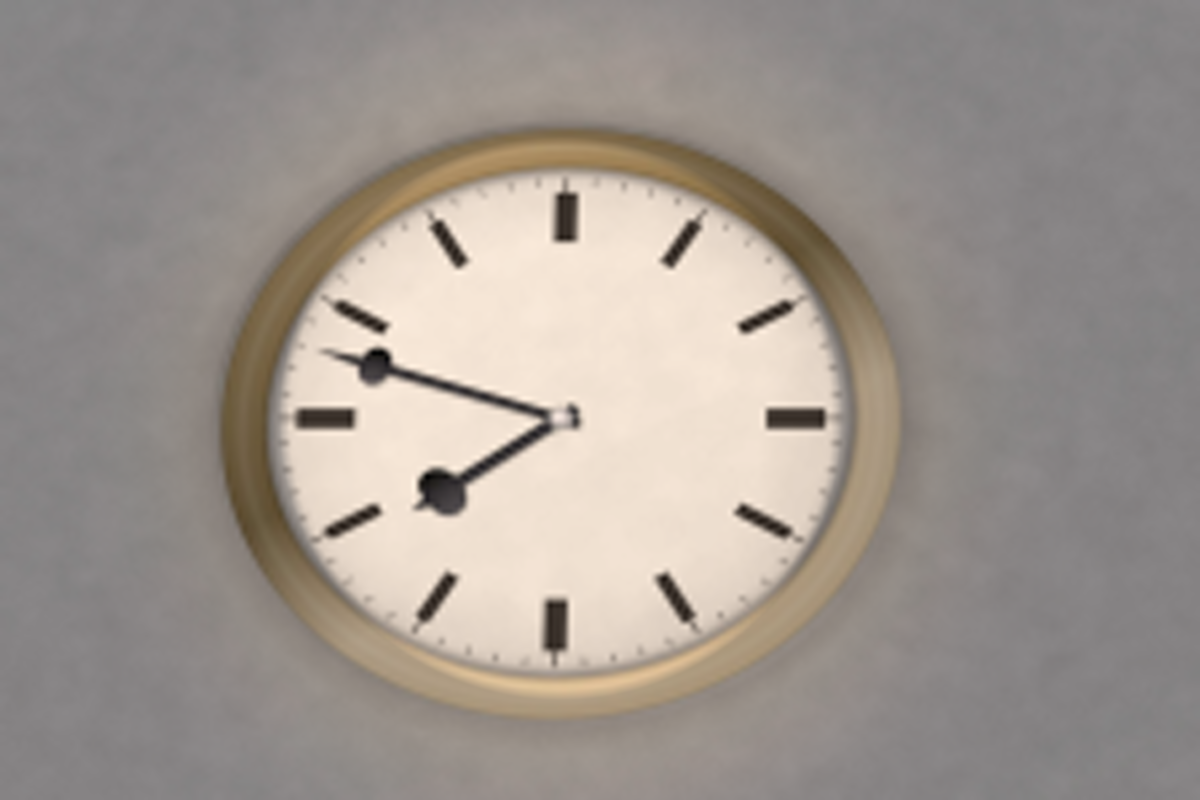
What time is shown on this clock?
7:48
